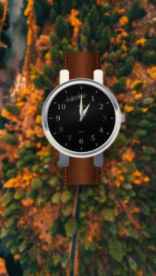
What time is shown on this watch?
1:00
